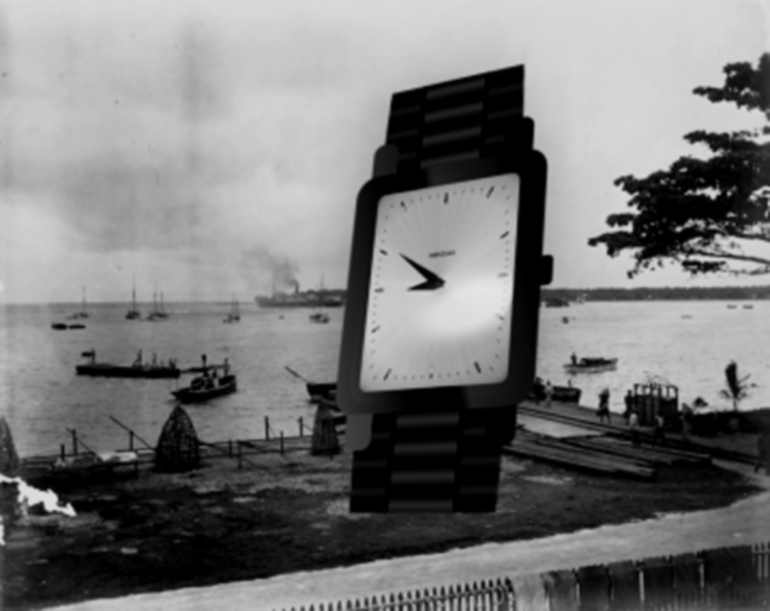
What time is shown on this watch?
8:51
